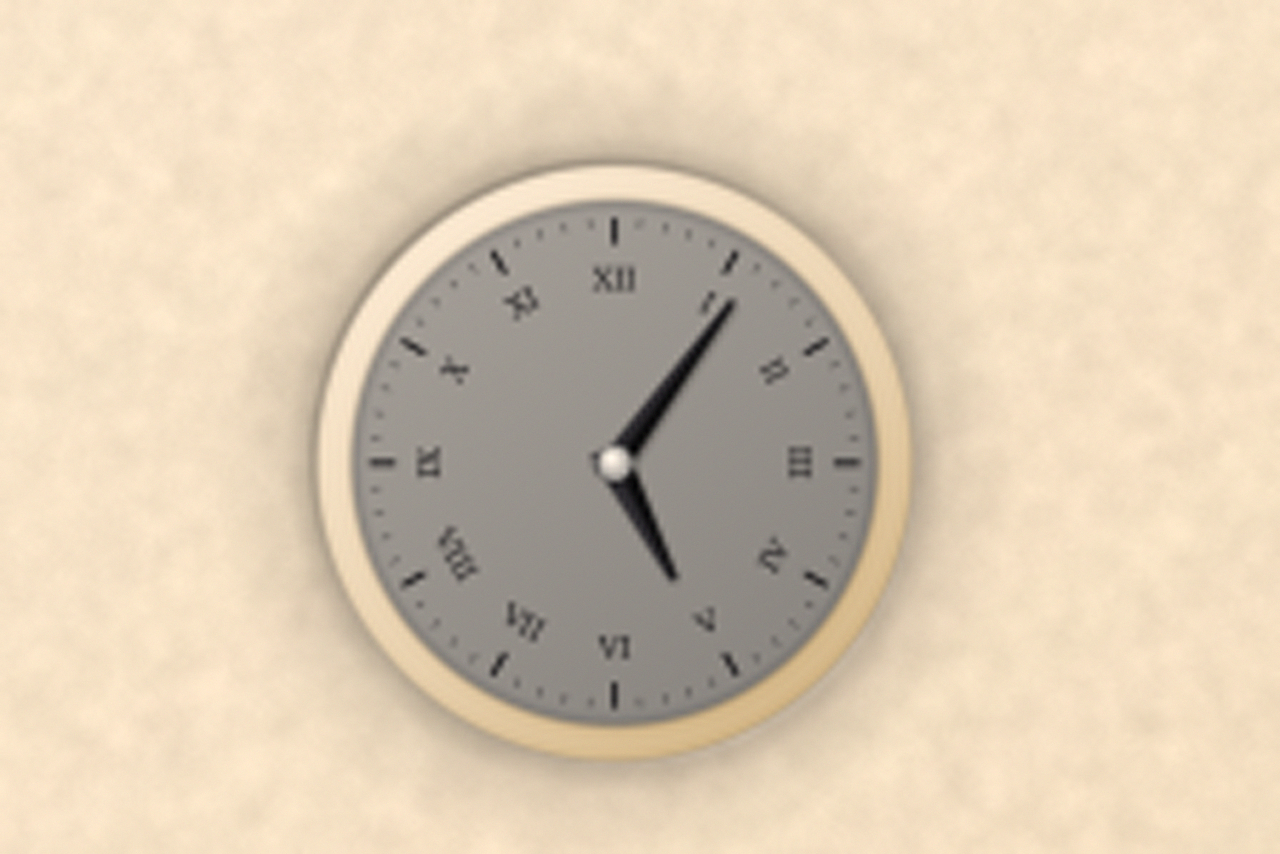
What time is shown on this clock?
5:06
